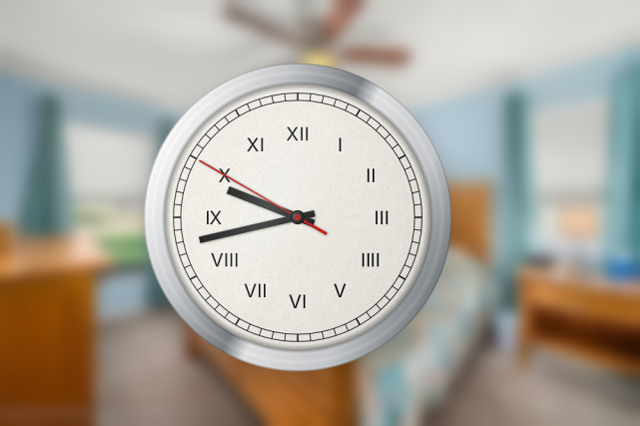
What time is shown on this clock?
9:42:50
